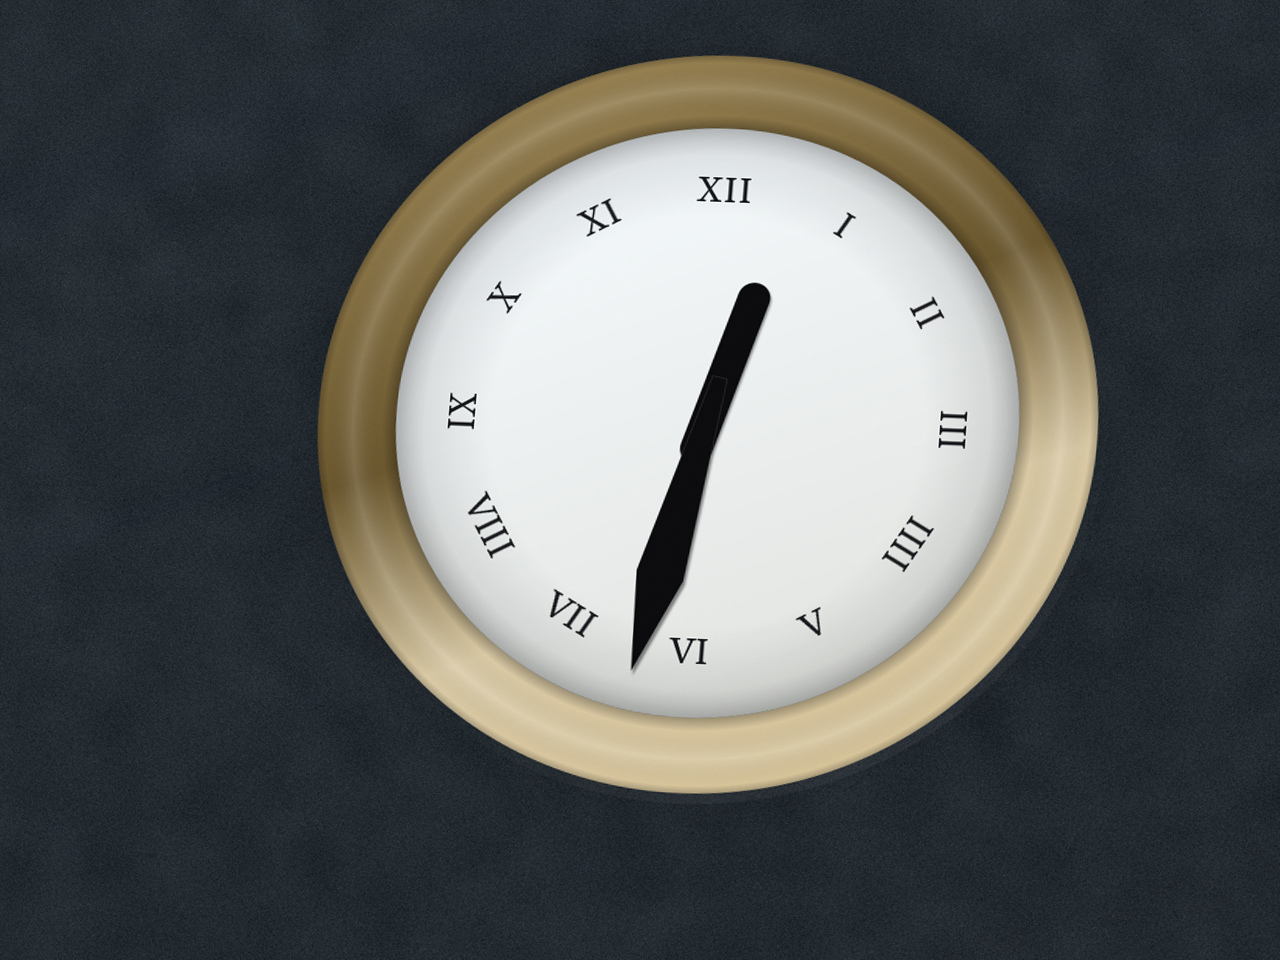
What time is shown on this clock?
12:32
